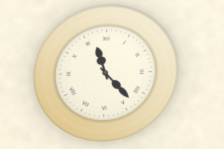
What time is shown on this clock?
11:23
